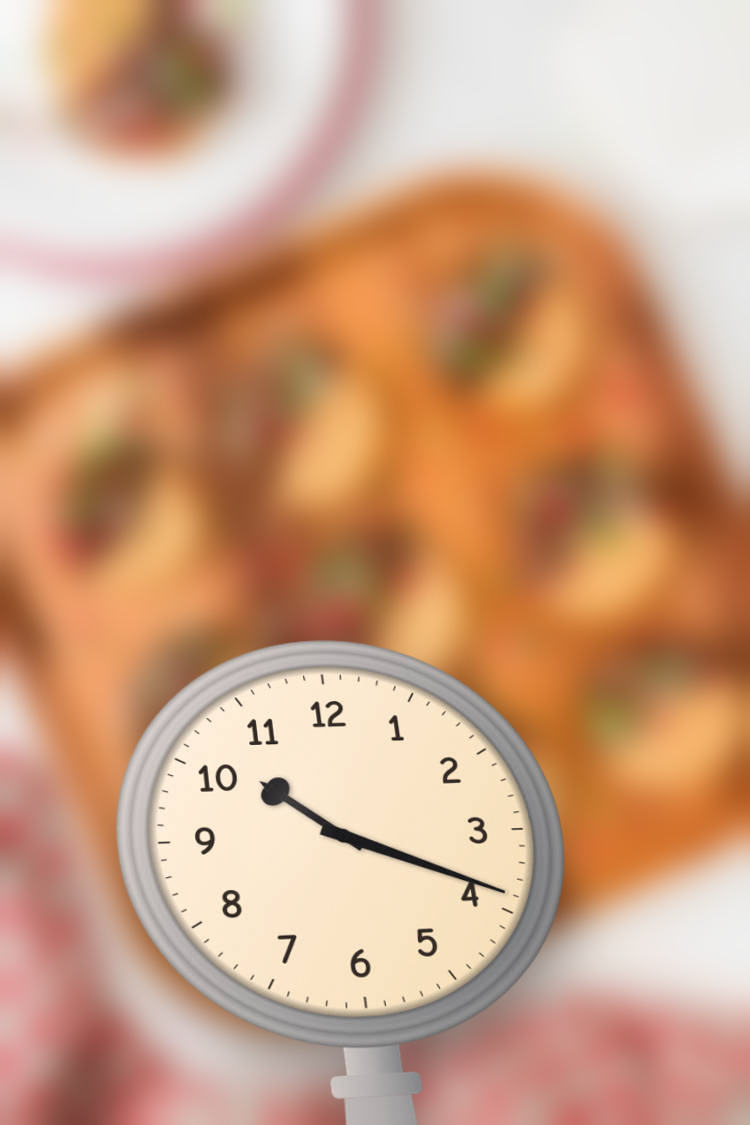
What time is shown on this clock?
10:19
